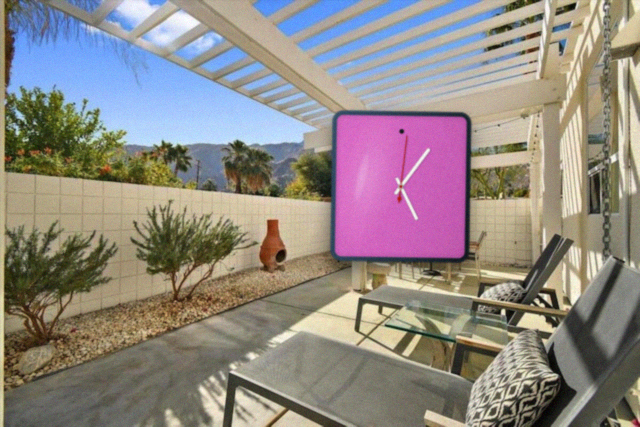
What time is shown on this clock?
5:06:01
